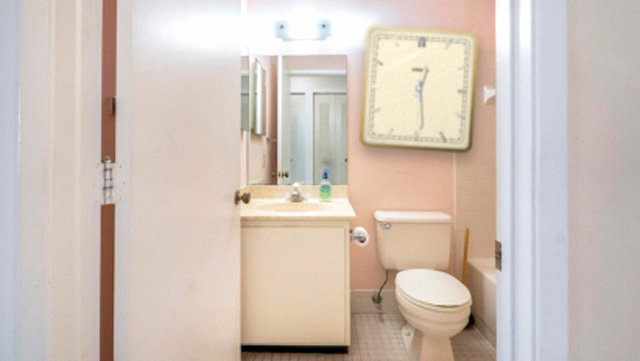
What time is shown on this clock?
12:29
